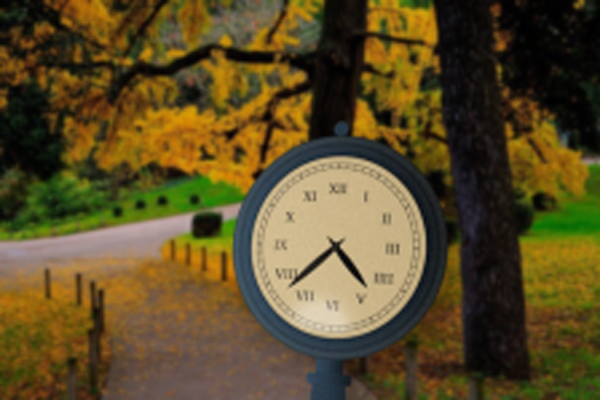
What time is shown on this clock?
4:38
